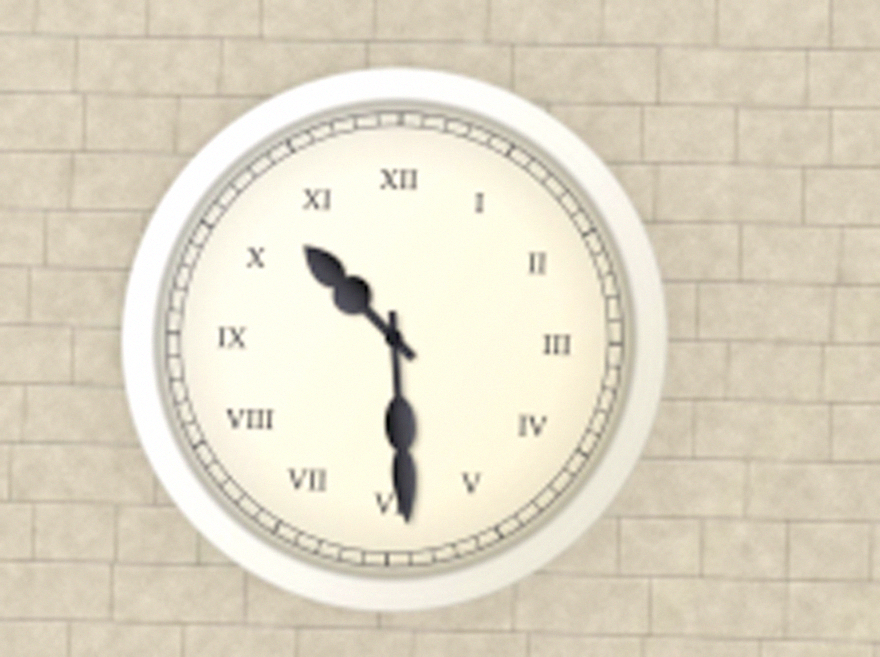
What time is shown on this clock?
10:29
